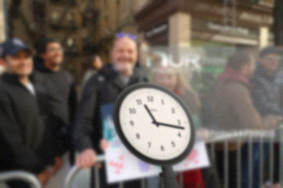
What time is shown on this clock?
11:17
